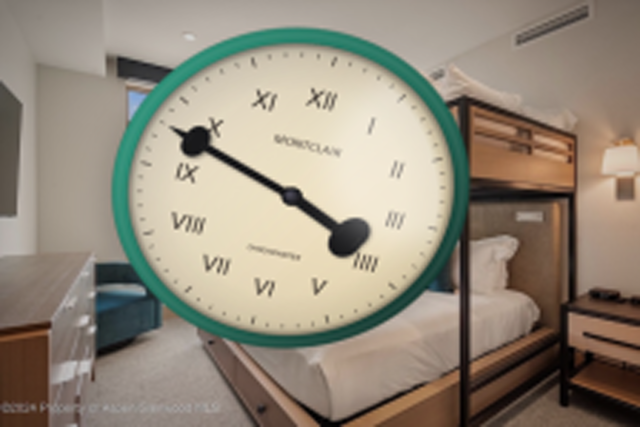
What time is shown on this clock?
3:48
